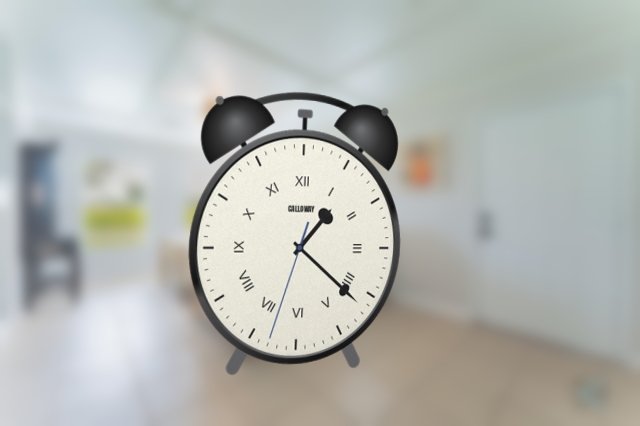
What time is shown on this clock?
1:21:33
